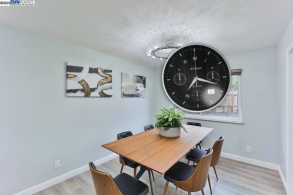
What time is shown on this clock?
7:18
